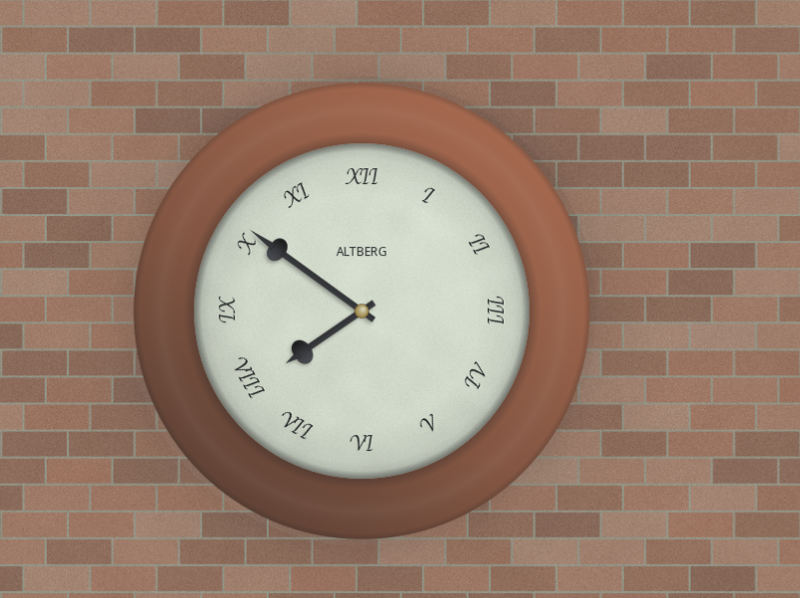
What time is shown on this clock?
7:51
